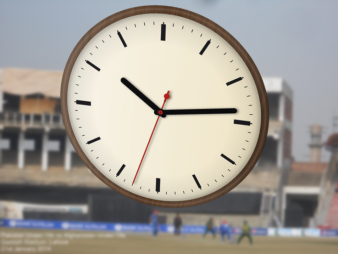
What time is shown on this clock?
10:13:33
